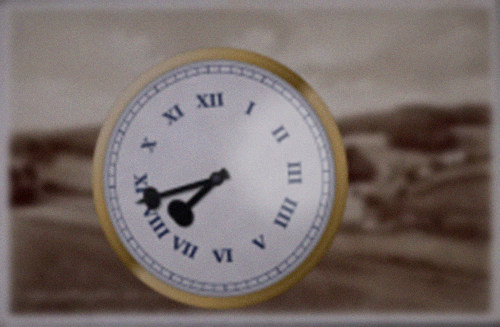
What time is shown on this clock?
7:43
